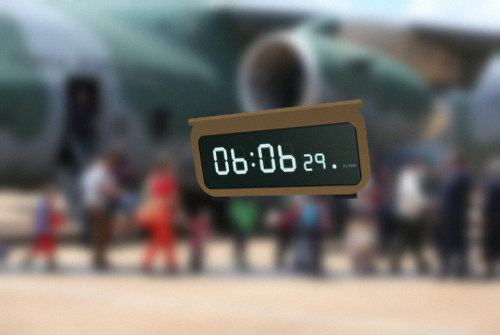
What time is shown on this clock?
6:06:29
